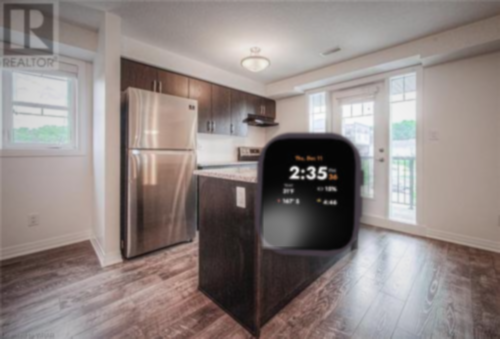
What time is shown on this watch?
2:35
